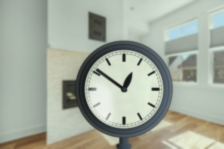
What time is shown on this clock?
12:51
